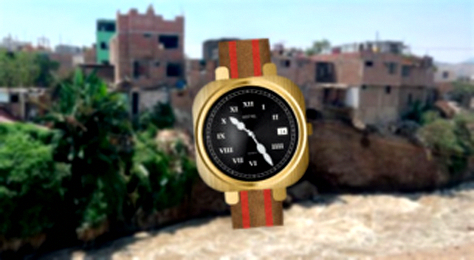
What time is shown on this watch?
10:25
